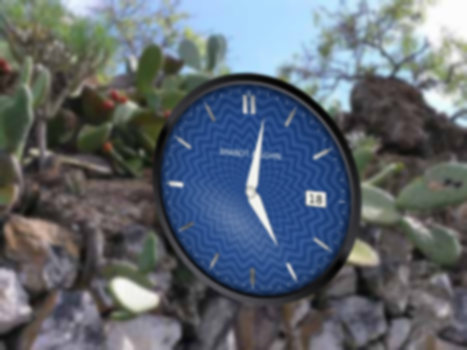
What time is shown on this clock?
5:02
